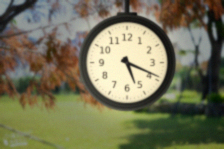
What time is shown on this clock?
5:19
